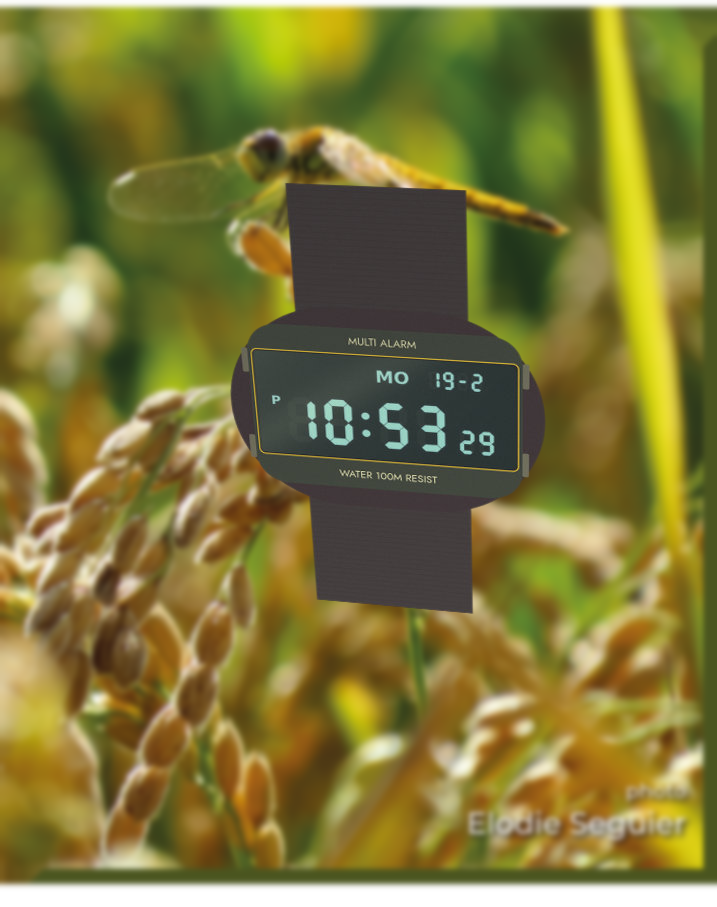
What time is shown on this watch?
10:53:29
